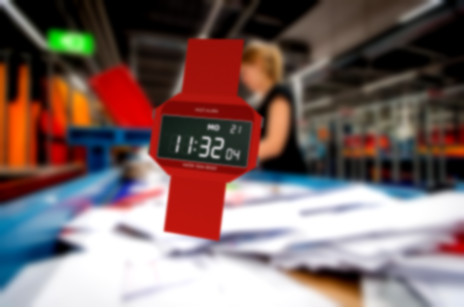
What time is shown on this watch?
11:32
